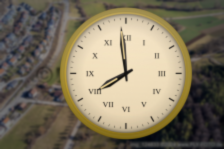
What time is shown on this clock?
7:59
